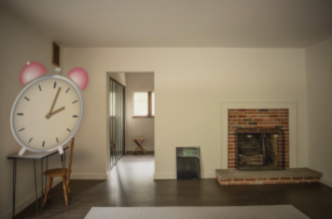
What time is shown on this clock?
2:02
